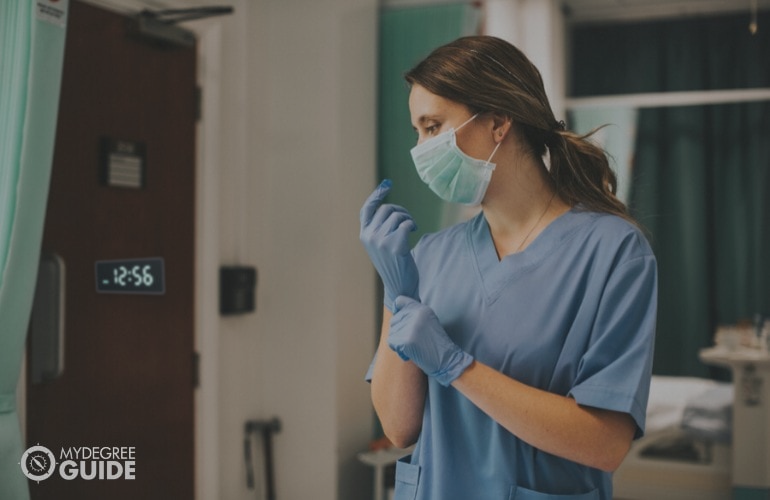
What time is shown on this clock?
12:56
